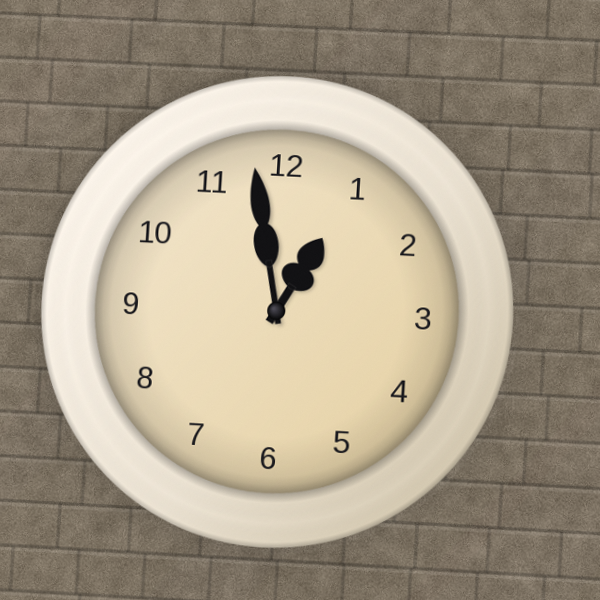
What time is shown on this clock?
12:58
